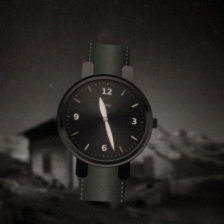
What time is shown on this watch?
11:27
